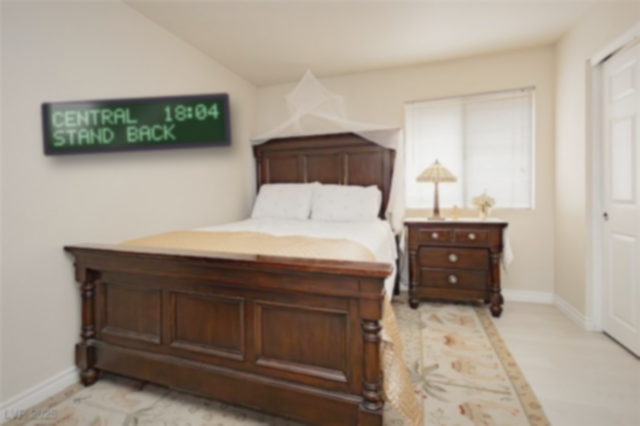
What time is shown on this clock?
18:04
